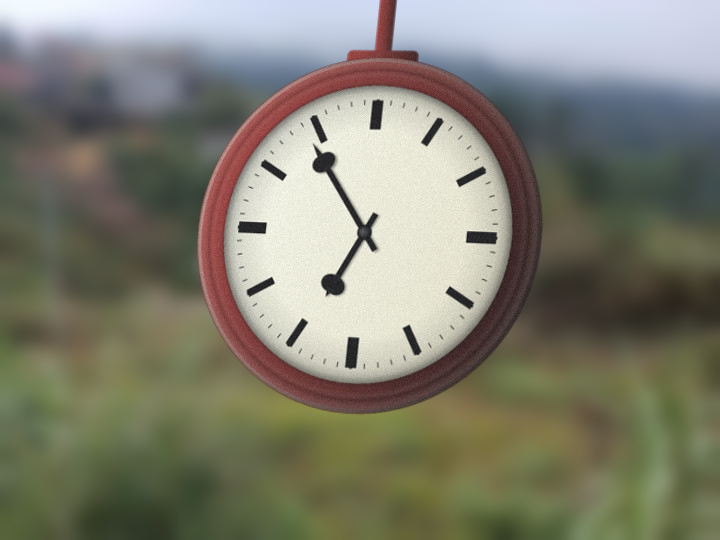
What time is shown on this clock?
6:54
